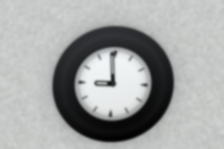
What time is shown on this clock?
8:59
